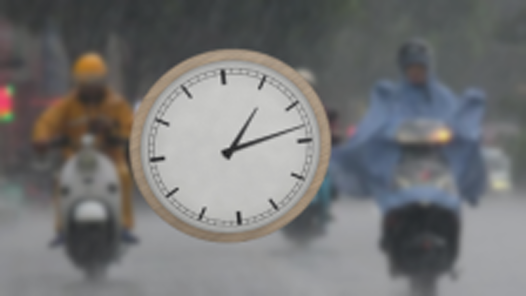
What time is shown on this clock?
1:13
